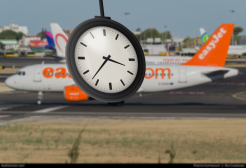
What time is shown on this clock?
3:37
